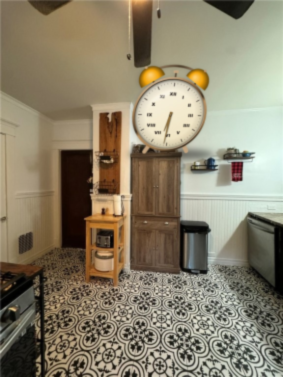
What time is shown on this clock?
6:31
